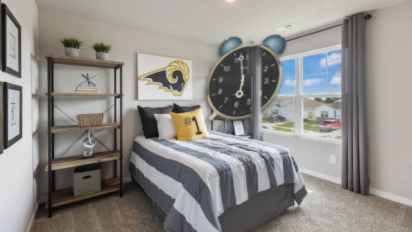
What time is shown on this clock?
5:57
